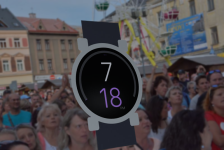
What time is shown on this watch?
7:18
